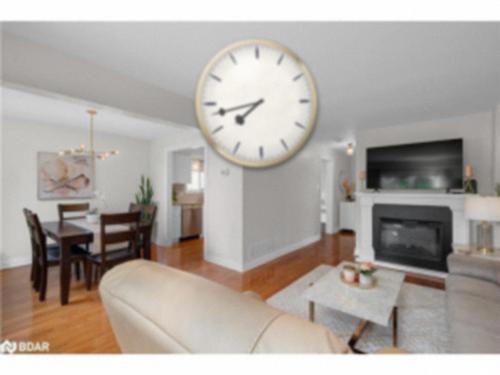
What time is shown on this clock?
7:43
